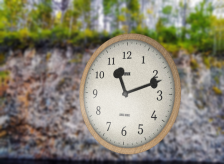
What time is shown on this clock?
11:12
